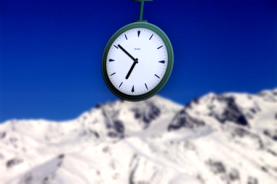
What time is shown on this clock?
6:51
